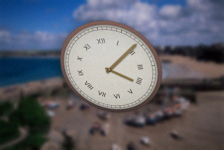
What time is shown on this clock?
4:09
